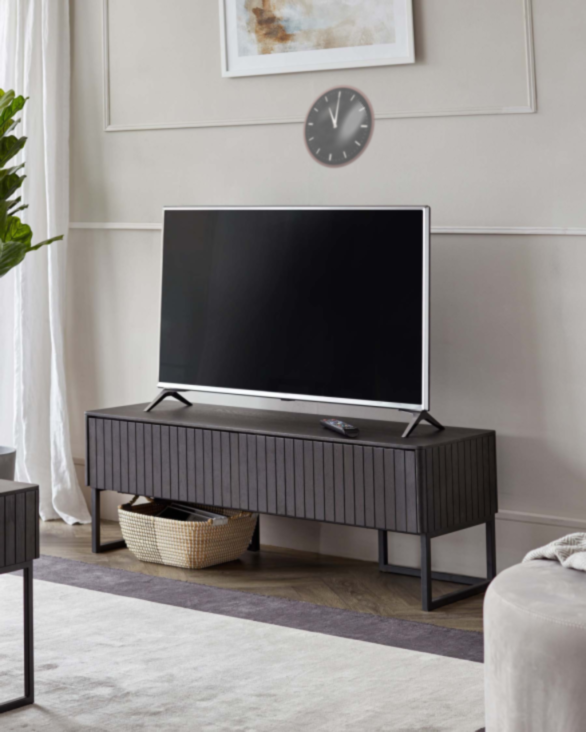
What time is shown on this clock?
11:00
